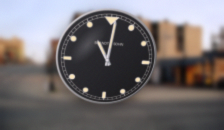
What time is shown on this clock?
11:01
